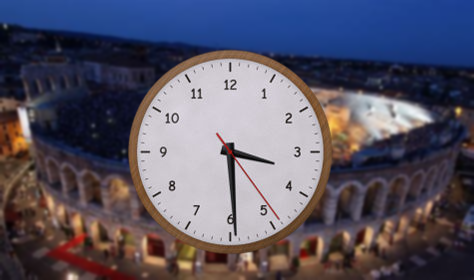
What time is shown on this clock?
3:29:24
